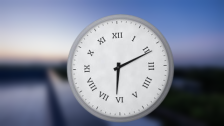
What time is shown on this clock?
6:11
